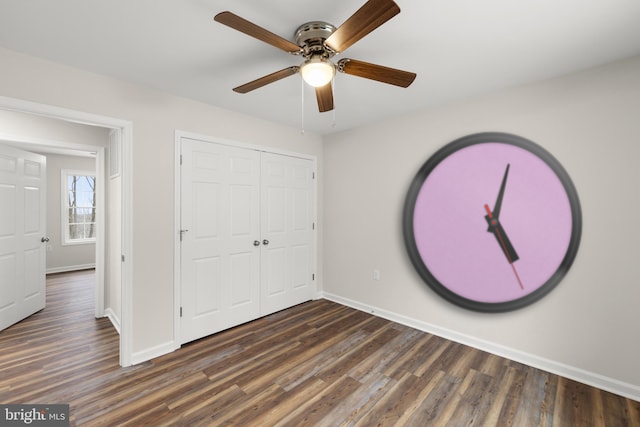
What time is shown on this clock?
5:02:26
